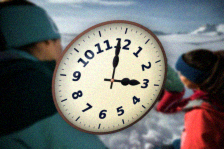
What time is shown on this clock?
2:59
